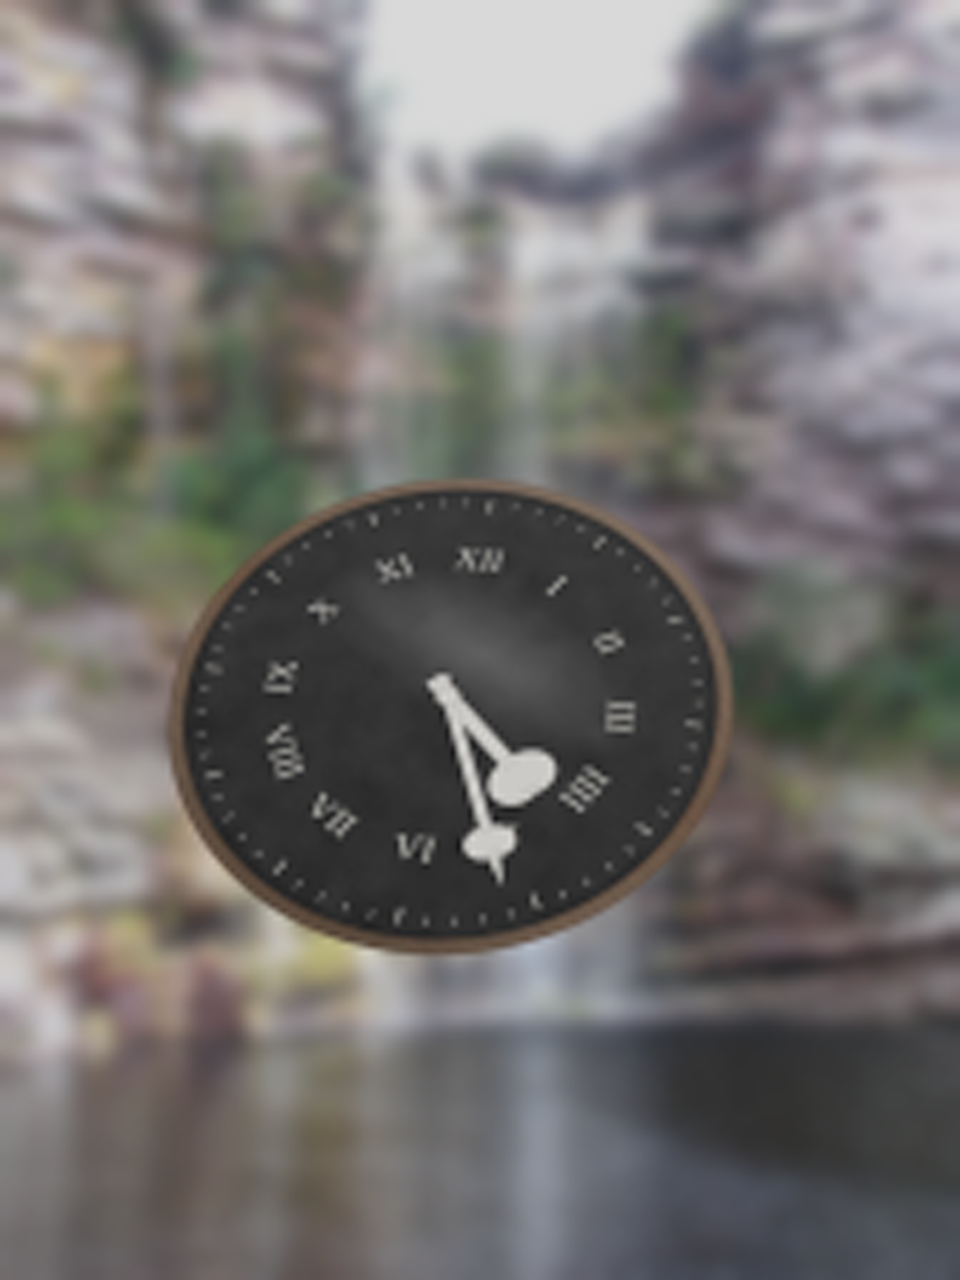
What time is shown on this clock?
4:26
